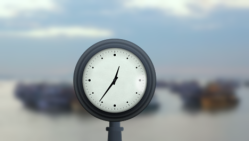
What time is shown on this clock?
12:36
